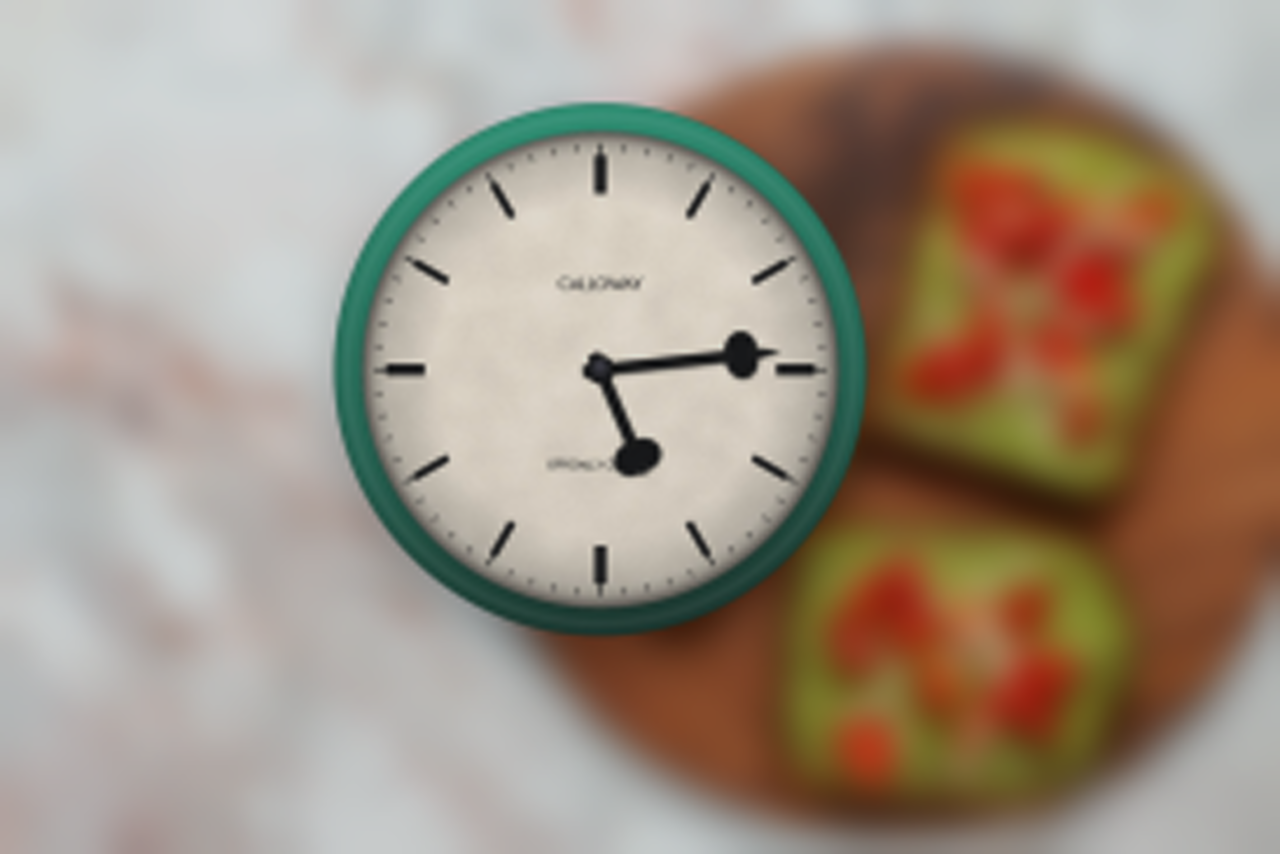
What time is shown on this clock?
5:14
